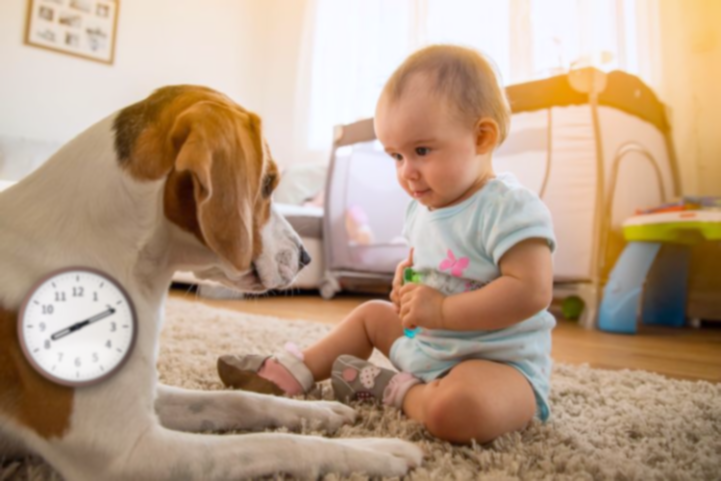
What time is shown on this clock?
8:11
